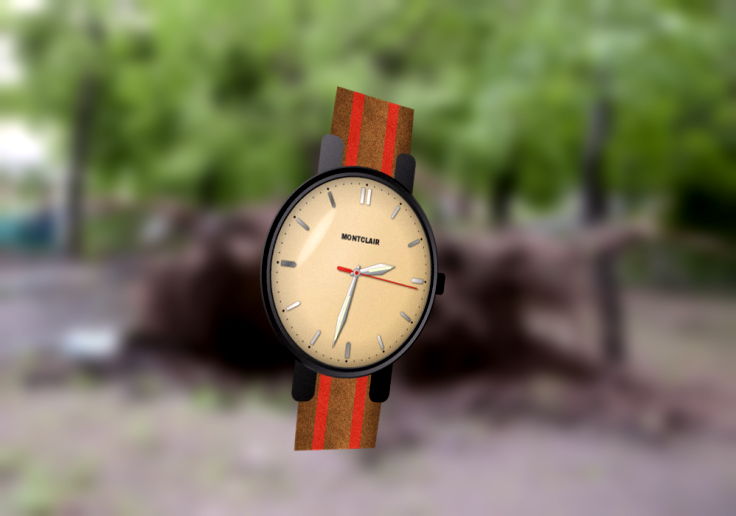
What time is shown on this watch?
2:32:16
